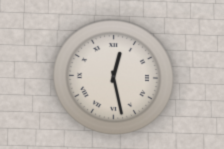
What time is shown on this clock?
12:28
